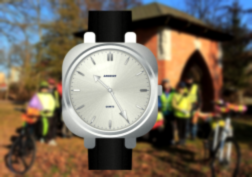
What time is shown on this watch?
10:25
